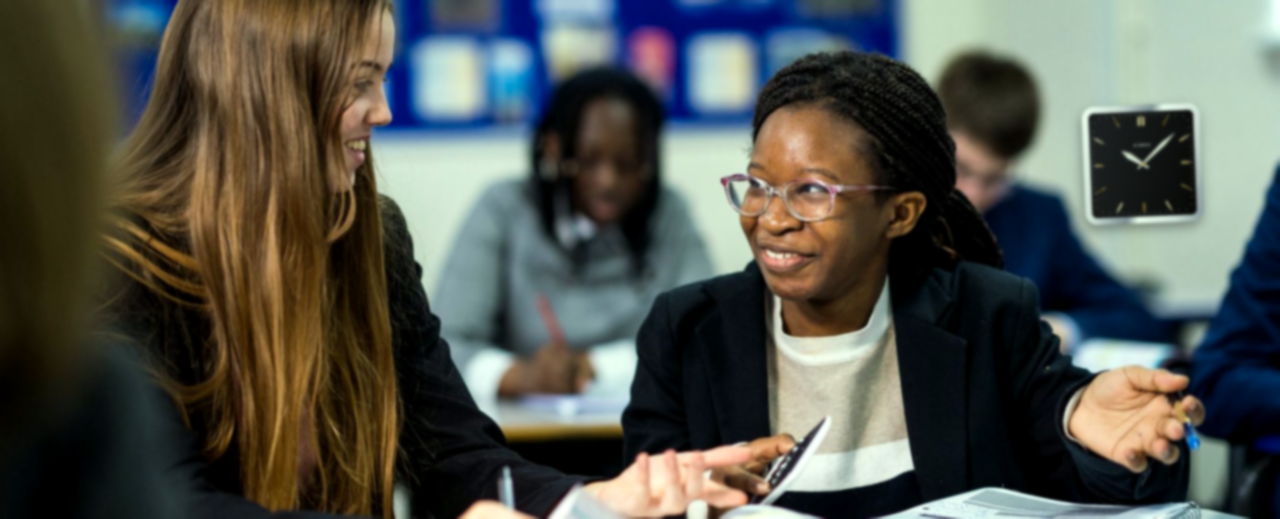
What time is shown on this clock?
10:08
